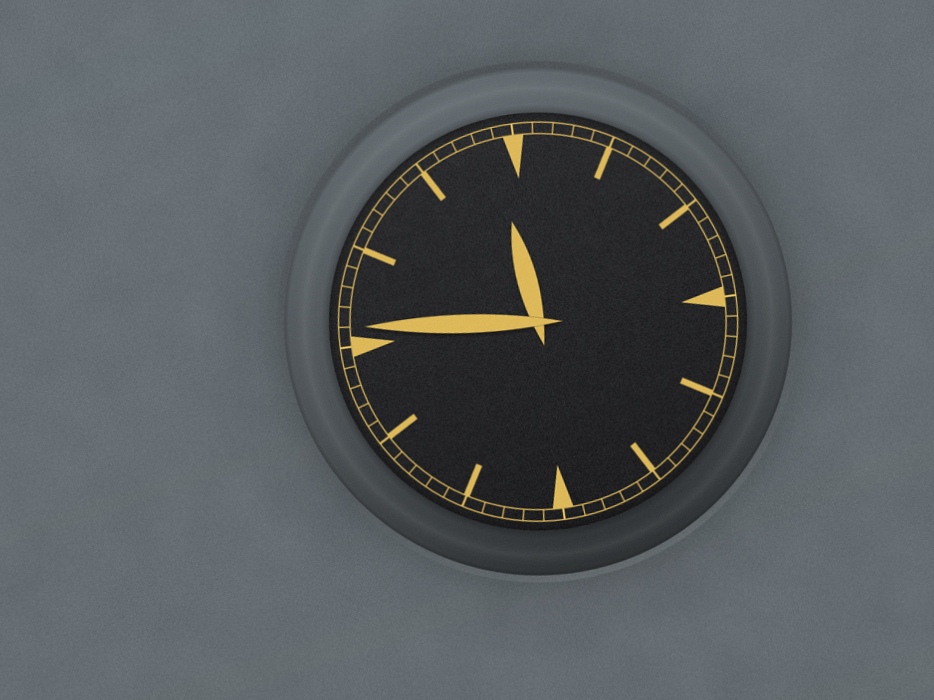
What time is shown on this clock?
11:46
